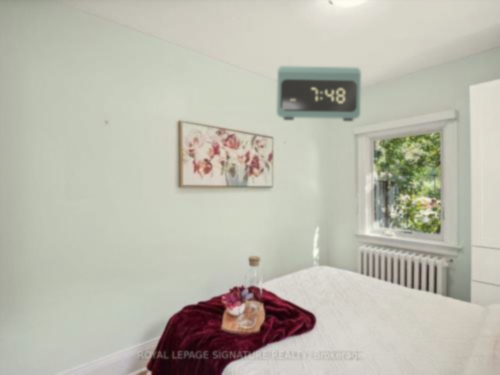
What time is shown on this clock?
7:48
